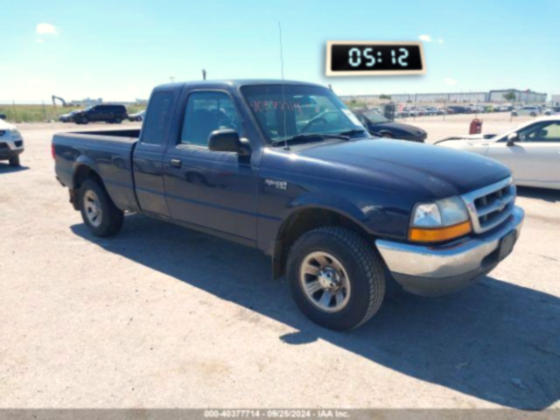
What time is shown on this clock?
5:12
